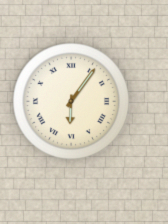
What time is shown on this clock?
6:06
